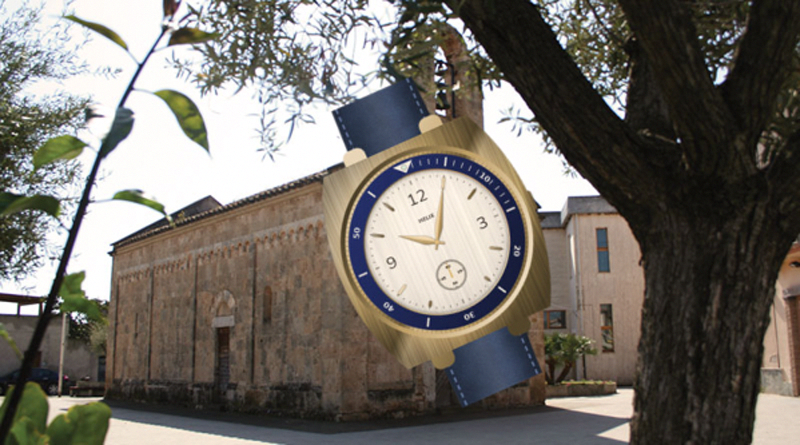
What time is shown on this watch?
10:05
